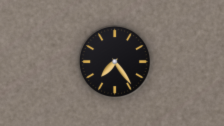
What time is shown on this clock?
7:24
